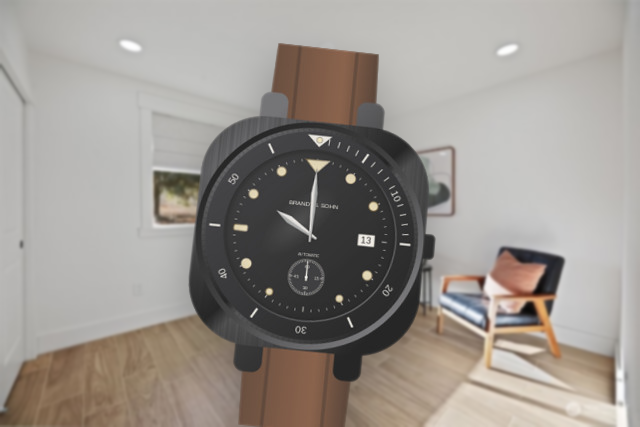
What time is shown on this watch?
10:00
